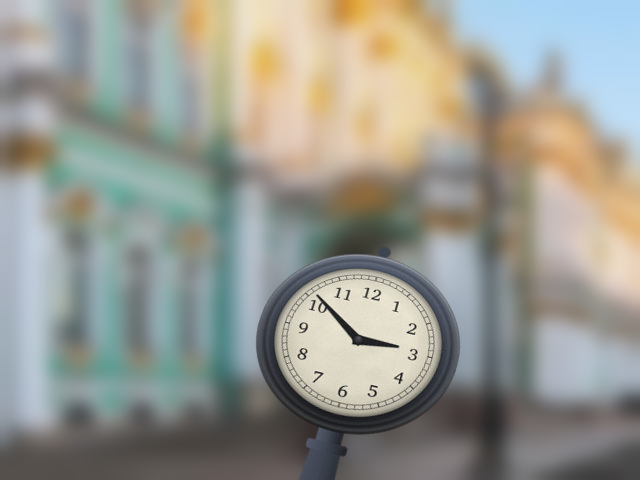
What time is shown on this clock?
2:51
